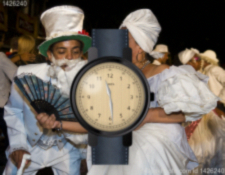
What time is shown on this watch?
11:29
